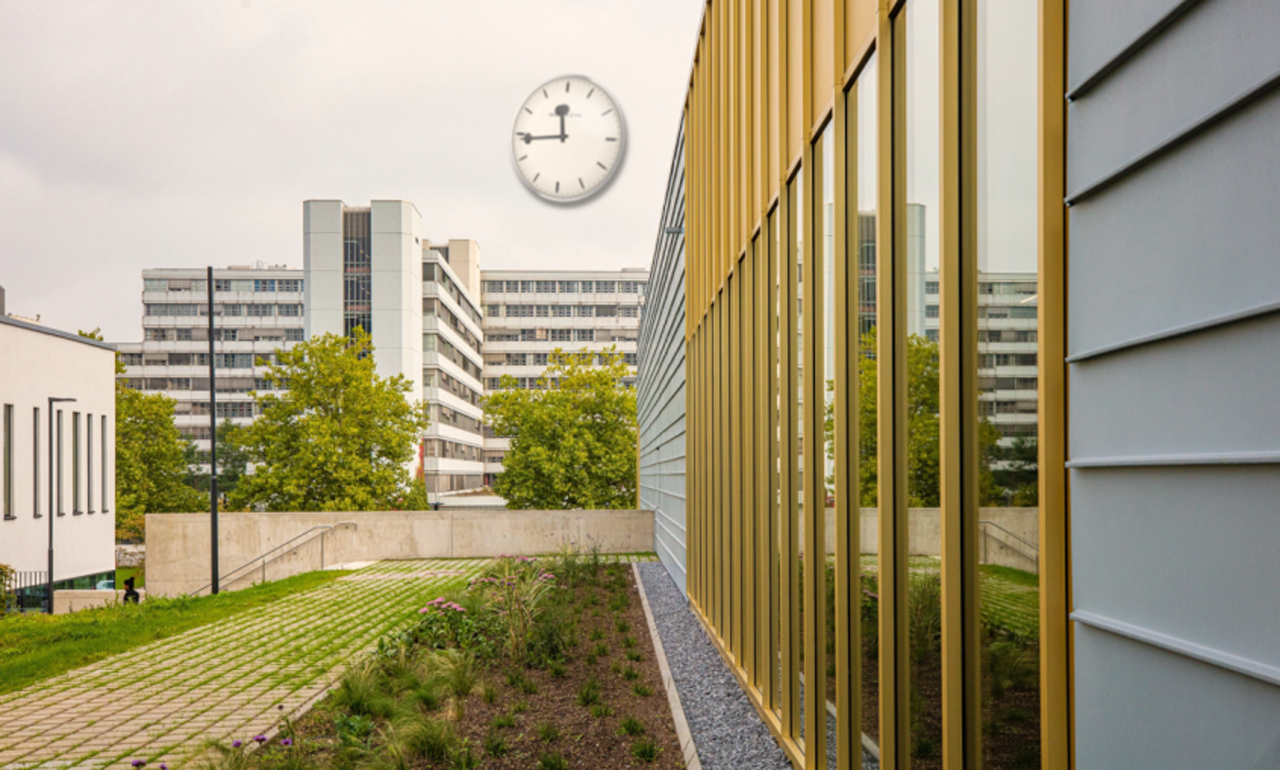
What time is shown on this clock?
11:44
